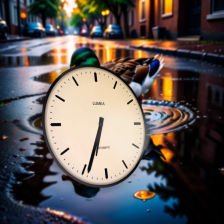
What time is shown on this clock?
6:34
